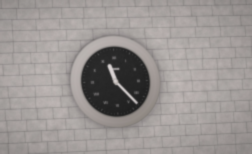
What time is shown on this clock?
11:23
